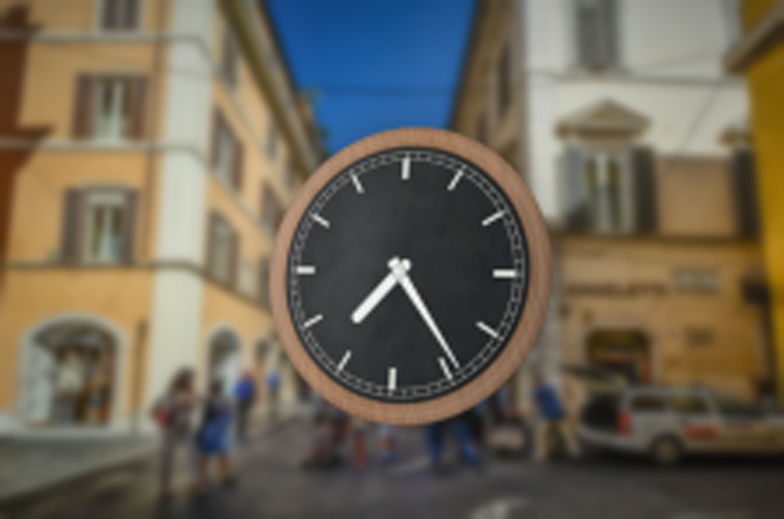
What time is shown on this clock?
7:24
